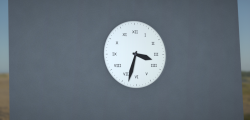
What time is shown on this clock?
3:33
